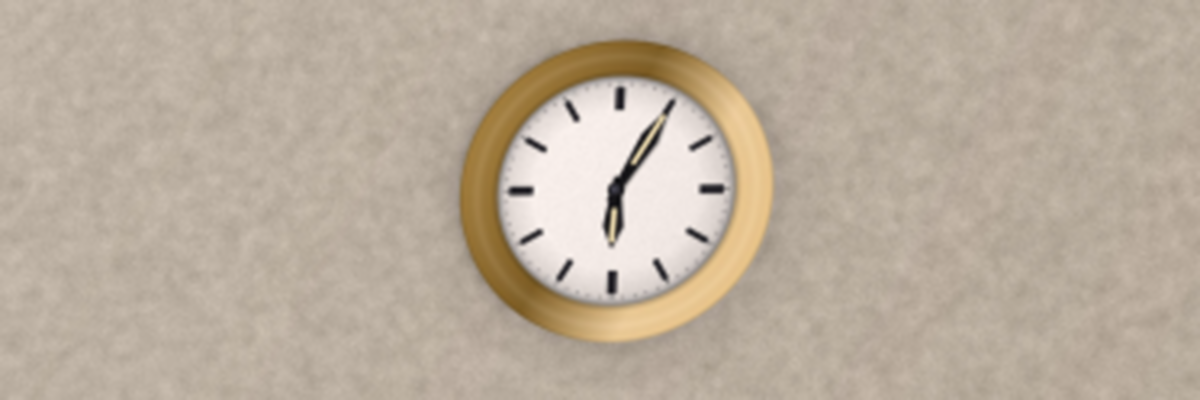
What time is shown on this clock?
6:05
